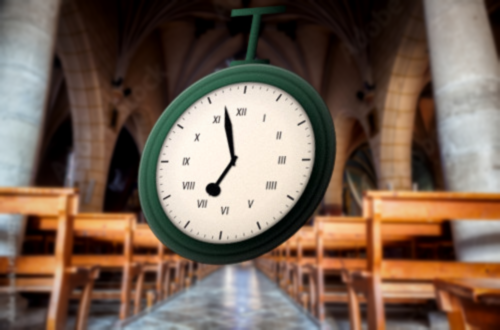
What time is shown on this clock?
6:57
